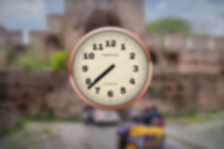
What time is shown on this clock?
7:38
